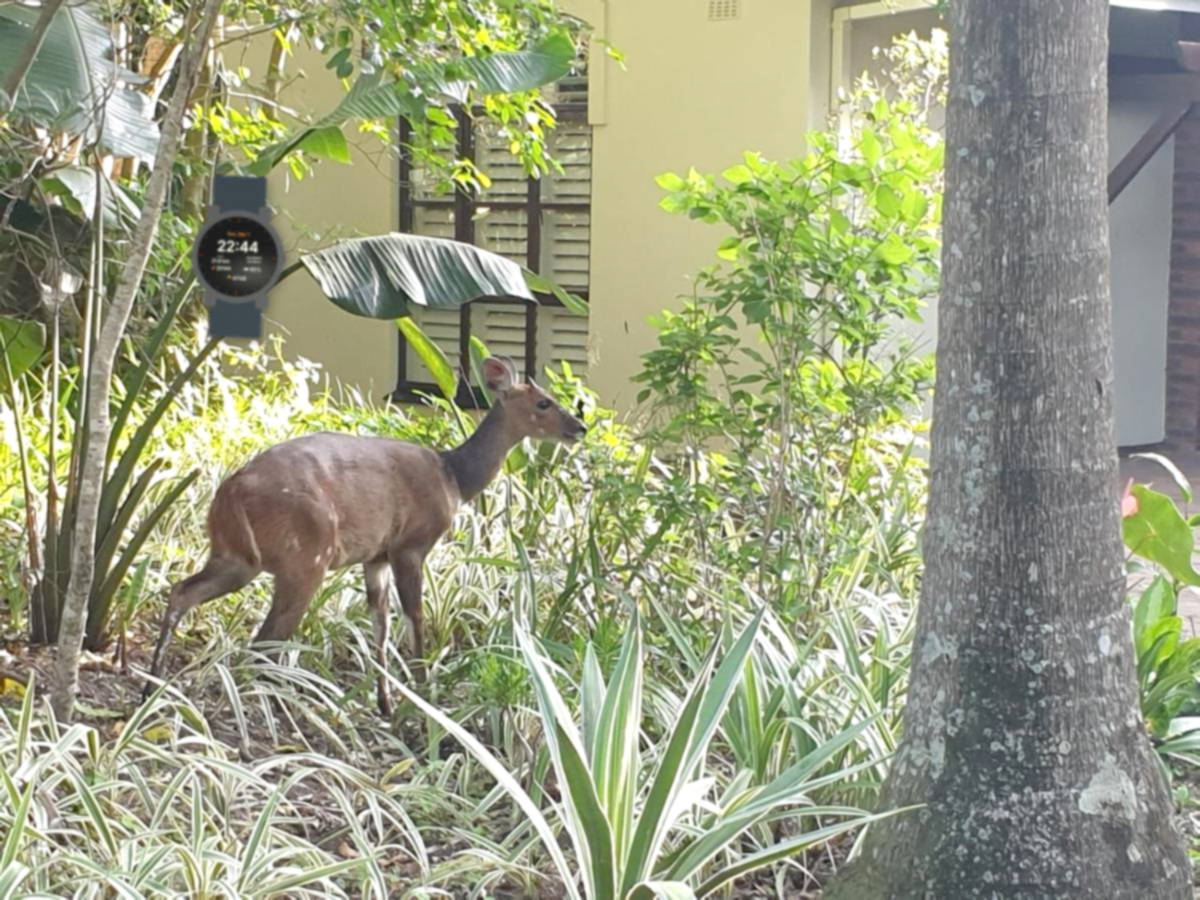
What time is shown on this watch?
22:44
